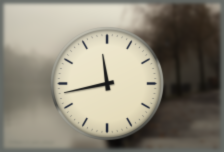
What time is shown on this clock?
11:43
